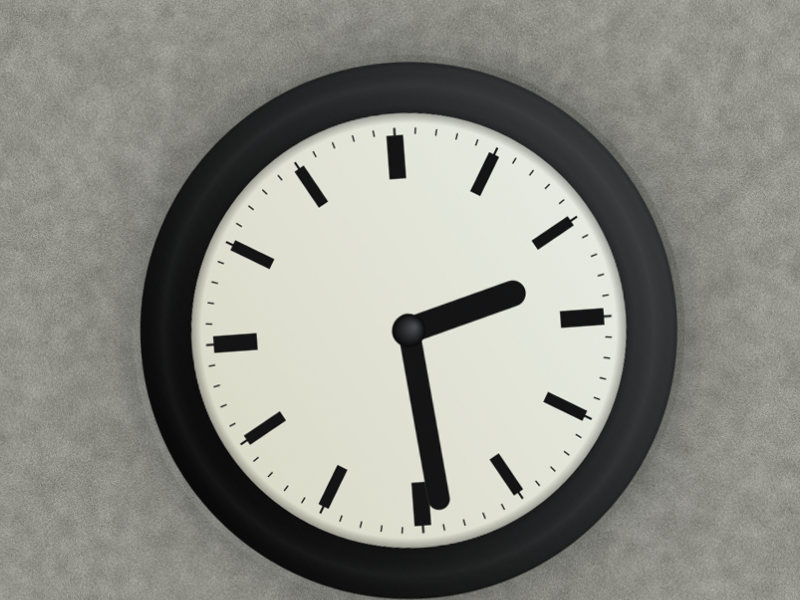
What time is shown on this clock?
2:29
